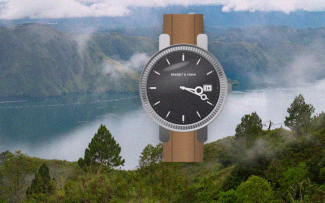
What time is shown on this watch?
3:19
